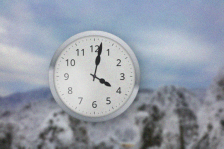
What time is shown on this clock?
4:02
